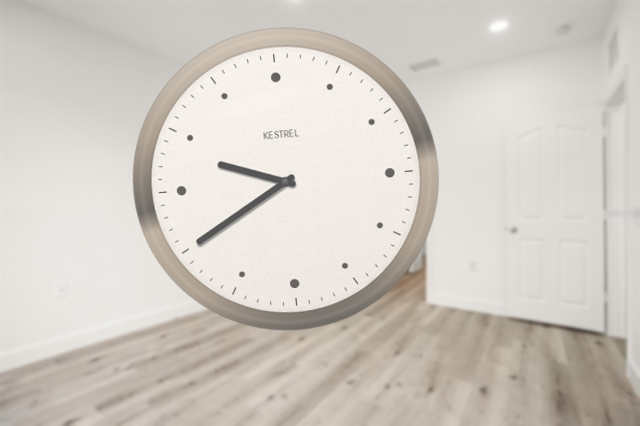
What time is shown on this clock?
9:40
